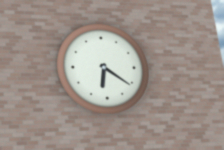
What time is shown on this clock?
6:21
